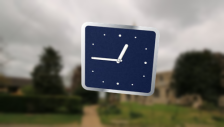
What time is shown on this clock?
12:45
